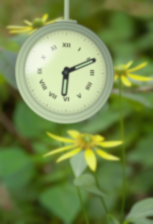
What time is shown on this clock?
6:11
